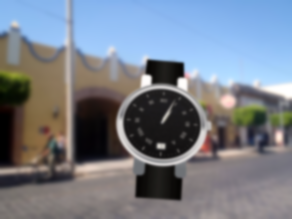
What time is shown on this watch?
1:04
